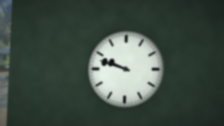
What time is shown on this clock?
9:48
